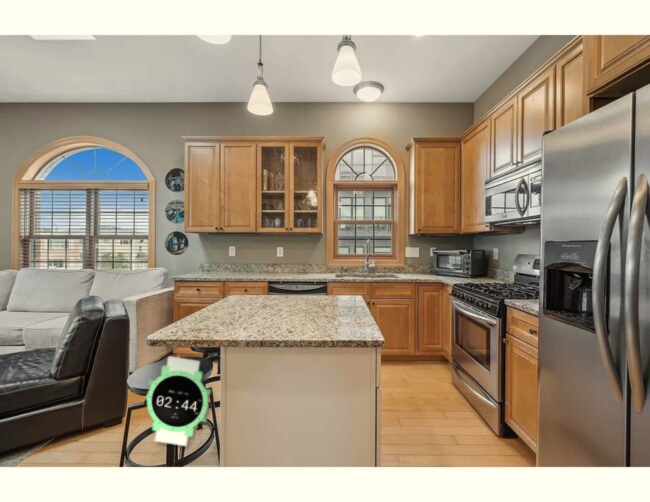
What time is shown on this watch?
2:44
